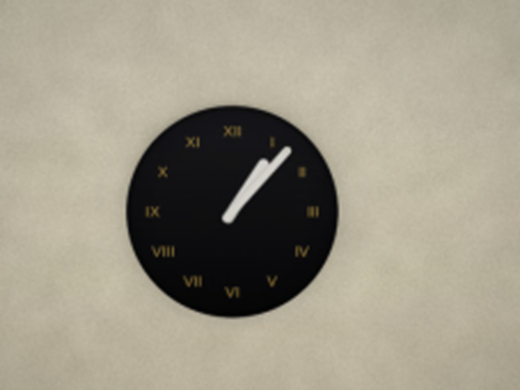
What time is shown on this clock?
1:07
